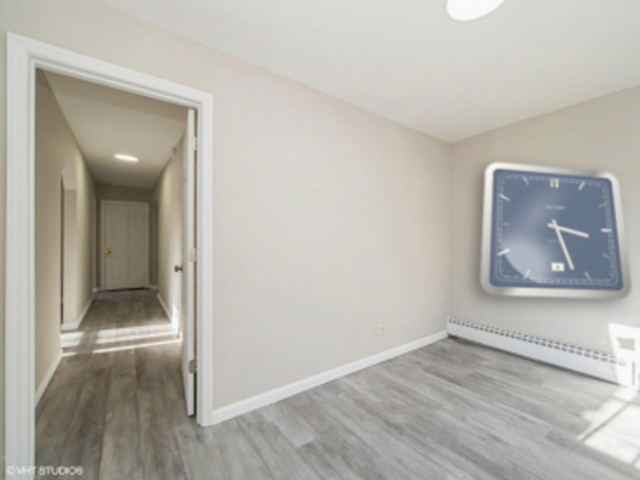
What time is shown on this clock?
3:27
